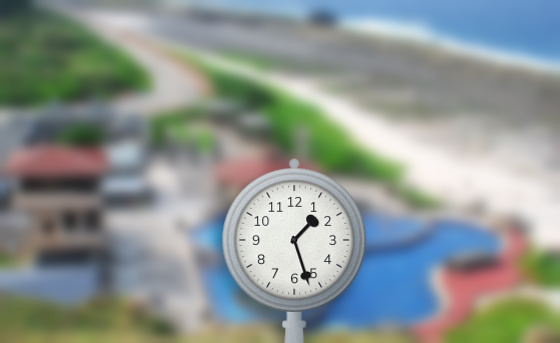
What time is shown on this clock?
1:27
